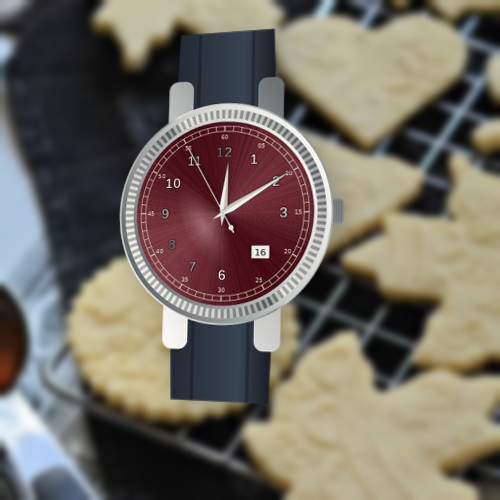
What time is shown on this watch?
12:09:55
